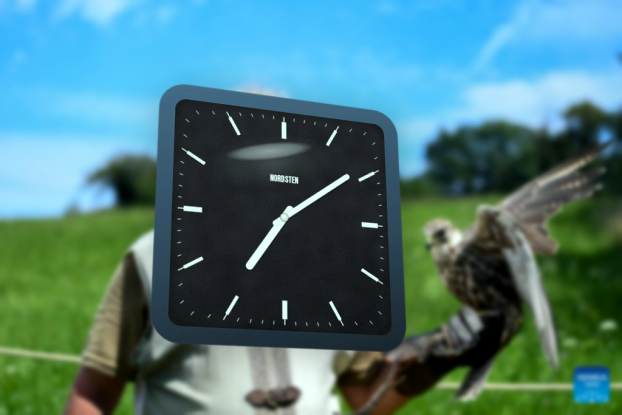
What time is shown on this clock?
7:09
